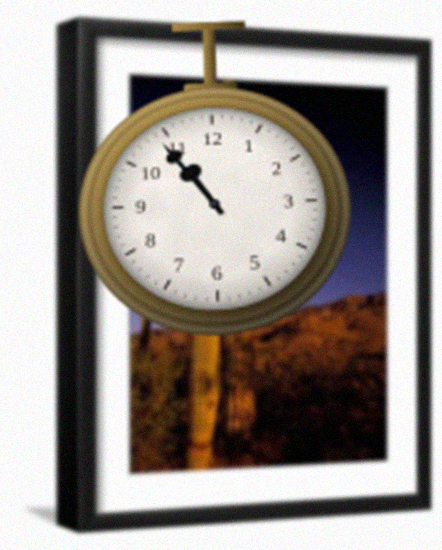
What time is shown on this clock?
10:54
